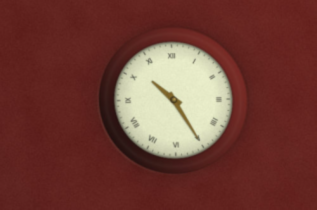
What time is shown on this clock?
10:25
